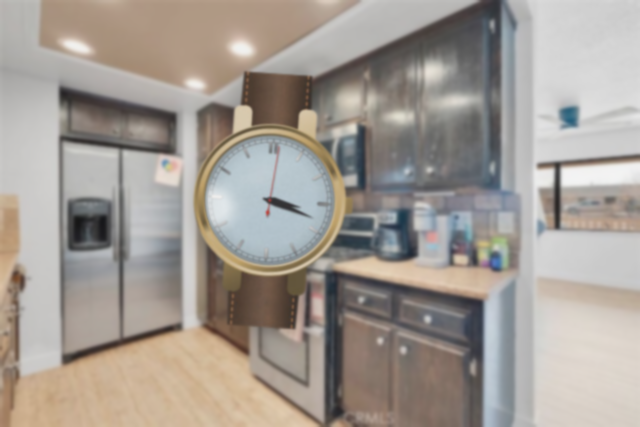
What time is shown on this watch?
3:18:01
